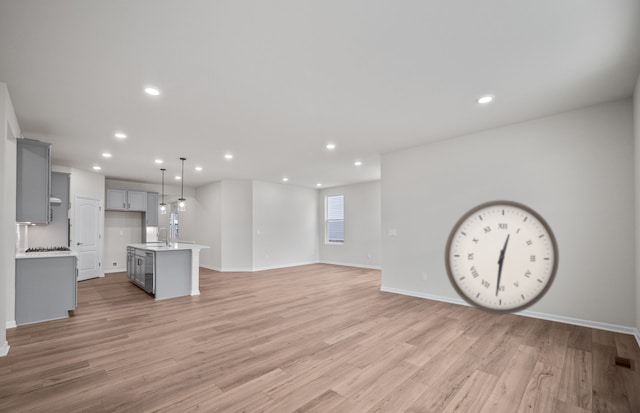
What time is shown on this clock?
12:31
